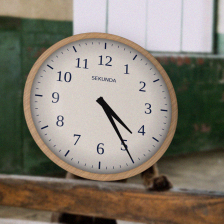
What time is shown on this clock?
4:25
